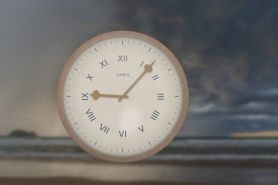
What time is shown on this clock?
9:07
